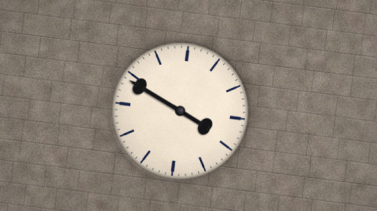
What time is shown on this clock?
3:49
